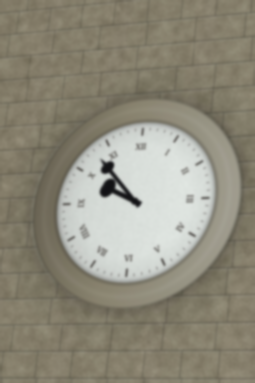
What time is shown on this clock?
9:53
